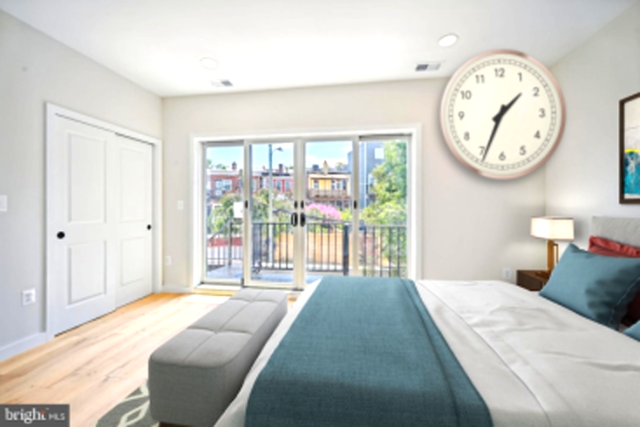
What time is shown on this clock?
1:34
